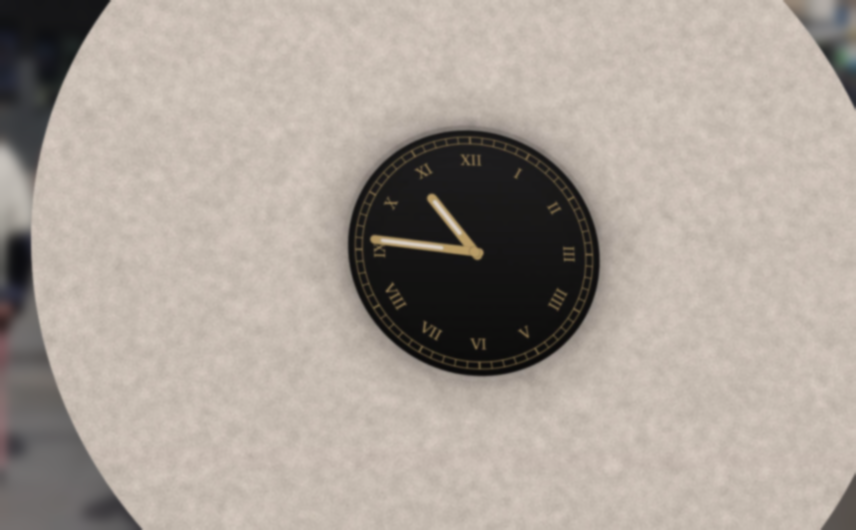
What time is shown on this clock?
10:46
